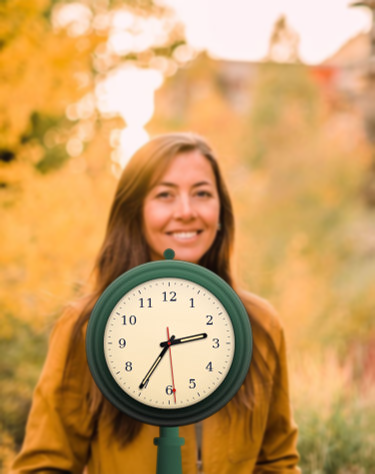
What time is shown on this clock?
2:35:29
